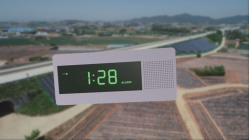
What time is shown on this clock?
1:28
